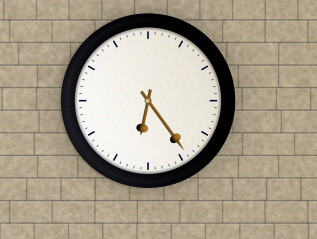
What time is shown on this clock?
6:24
